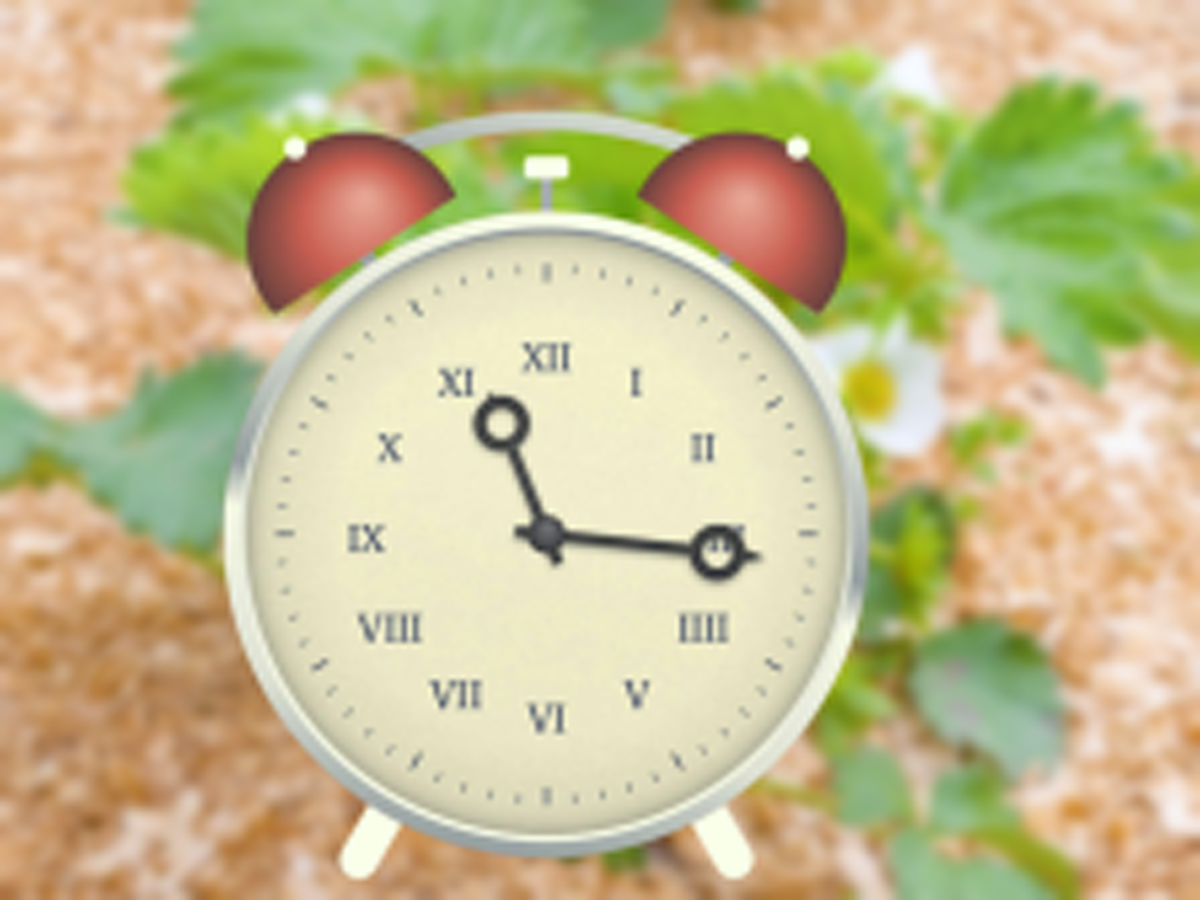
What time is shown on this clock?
11:16
